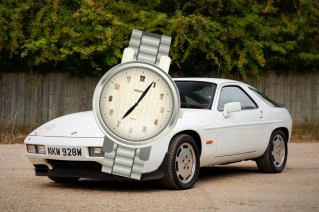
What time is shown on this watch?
7:04
